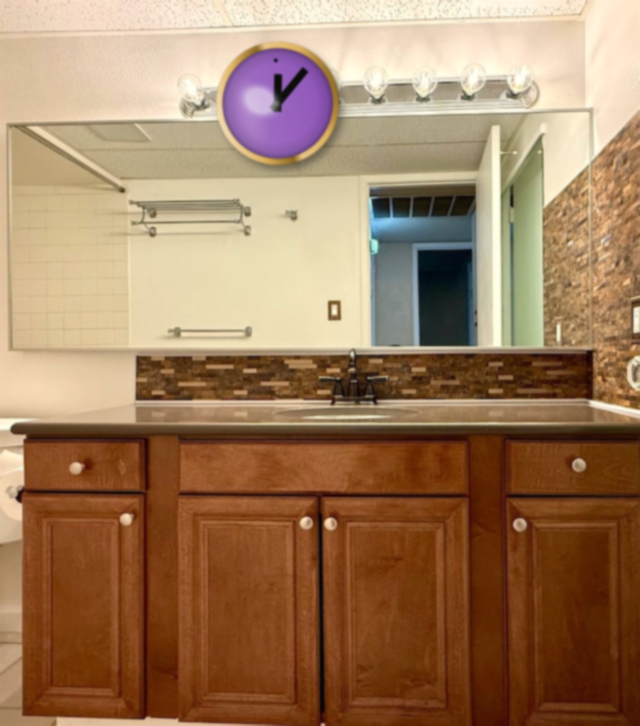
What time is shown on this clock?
12:07
